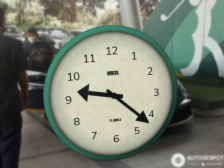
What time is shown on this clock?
9:22
